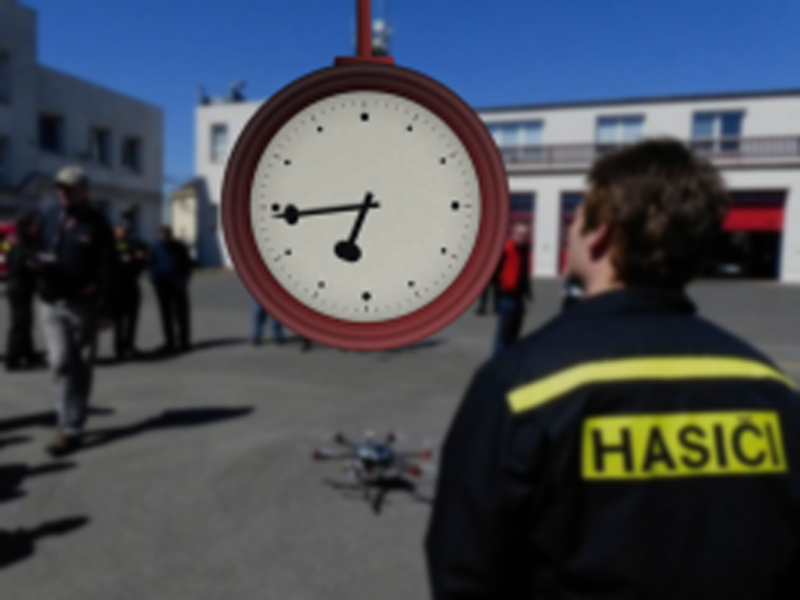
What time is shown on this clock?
6:44
